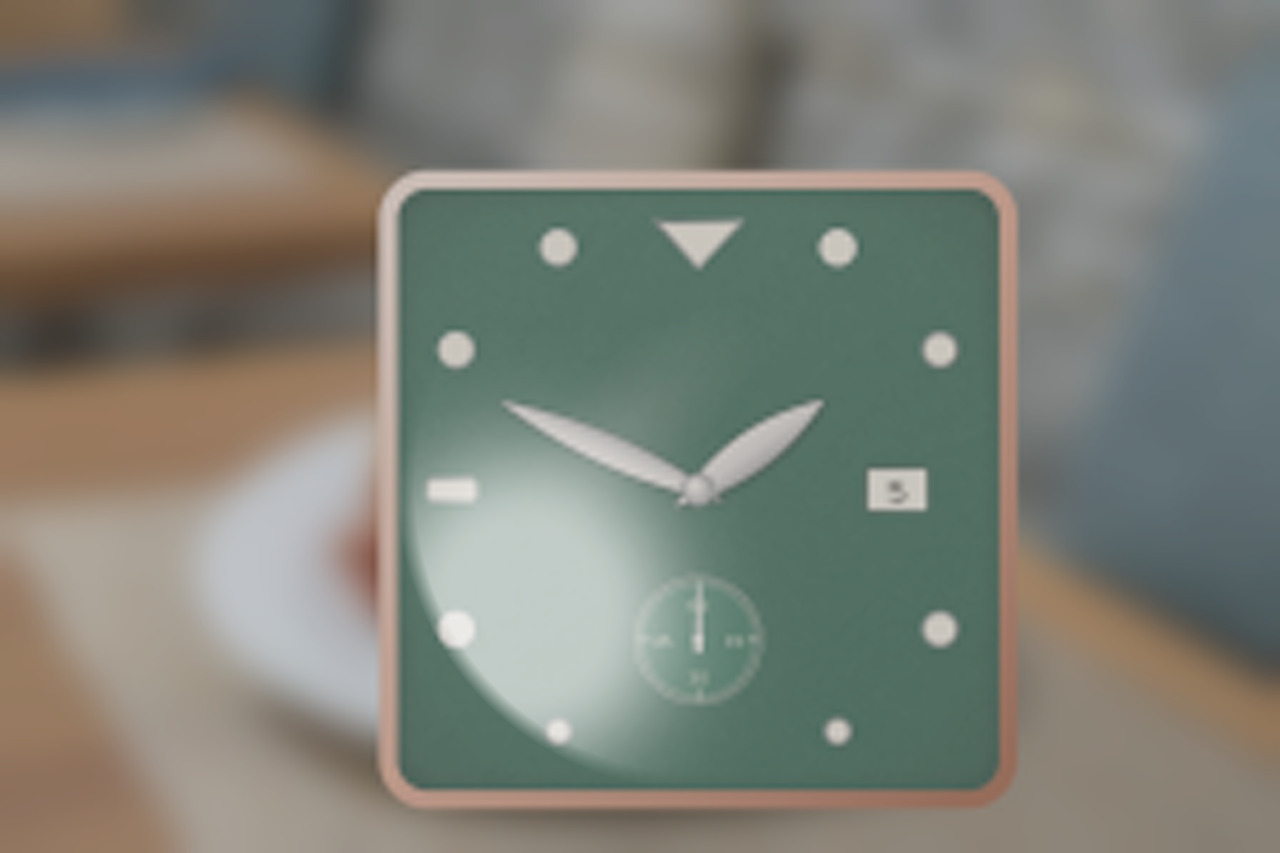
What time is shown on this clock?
1:49
